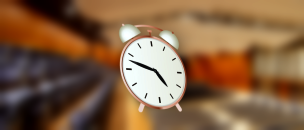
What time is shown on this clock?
4:48
